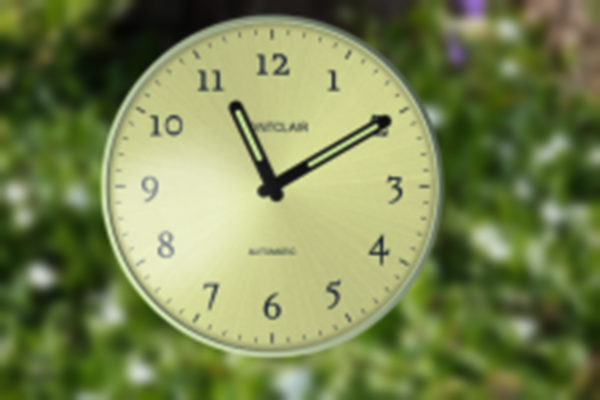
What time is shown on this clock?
11:10
